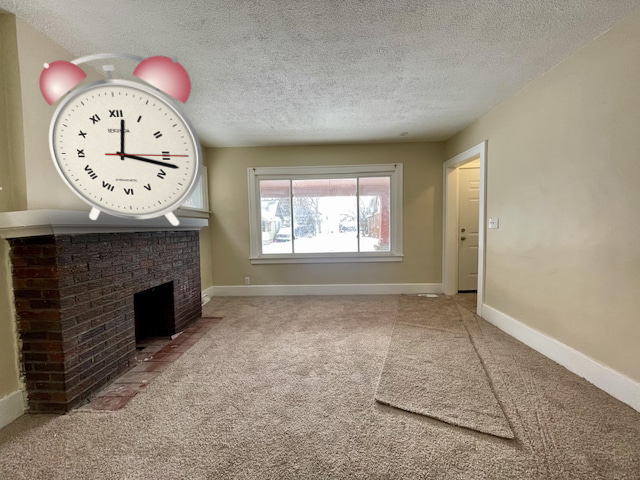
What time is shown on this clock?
12:17:15
